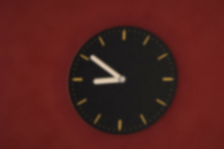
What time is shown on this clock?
8:51
